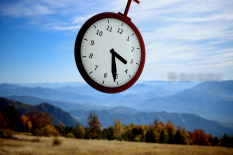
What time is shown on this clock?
3:26
